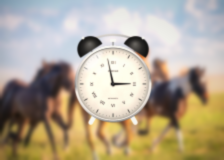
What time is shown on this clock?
2:58
